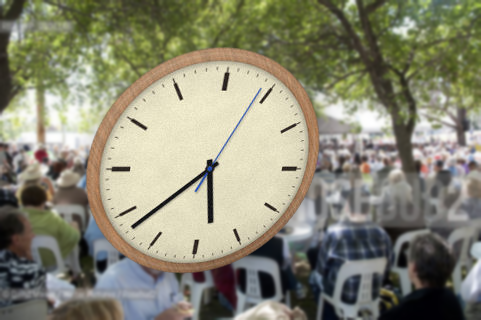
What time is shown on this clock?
5:38:04
